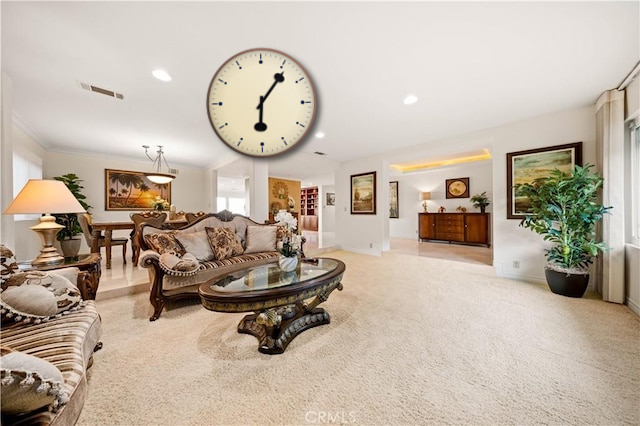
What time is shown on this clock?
6:06
